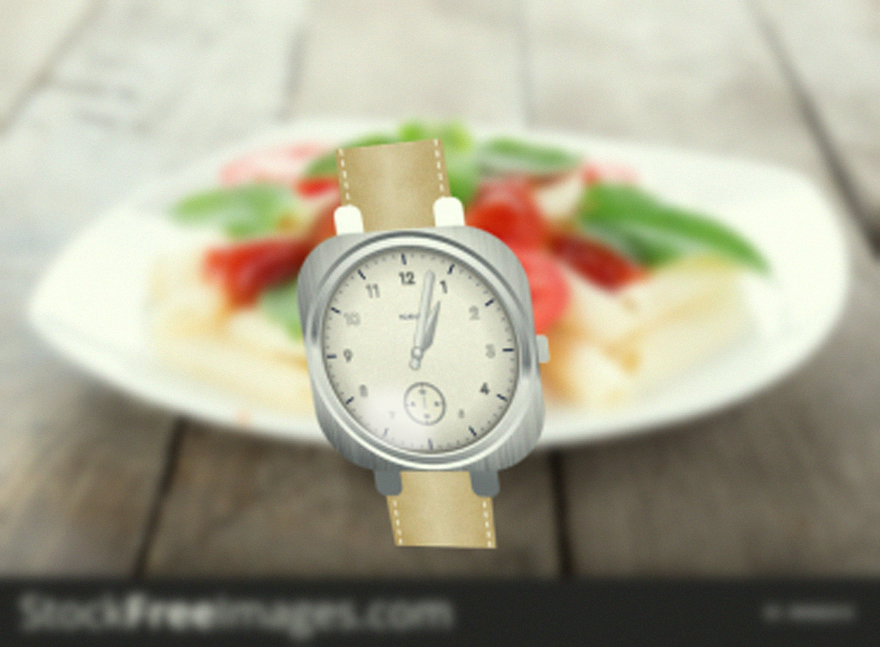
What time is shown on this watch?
1:03
